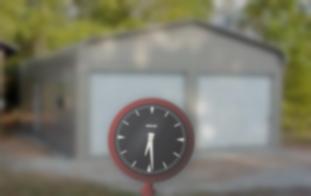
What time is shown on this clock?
6:29
